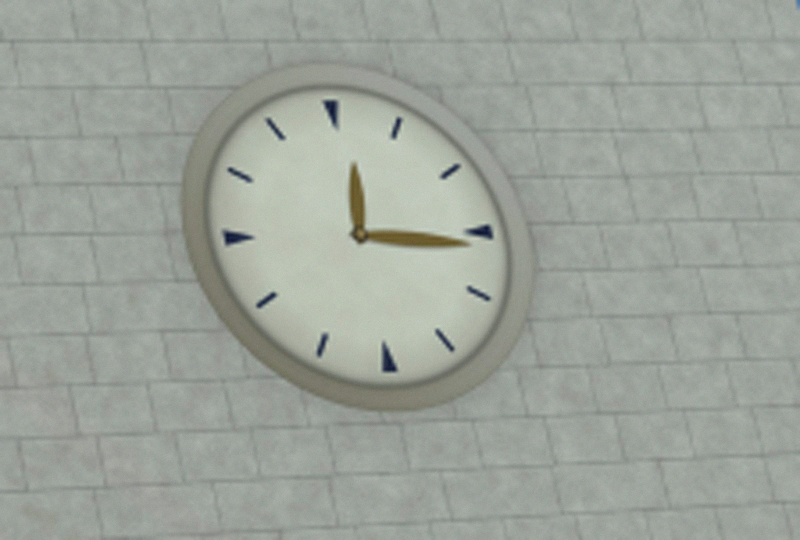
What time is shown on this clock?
12:16
